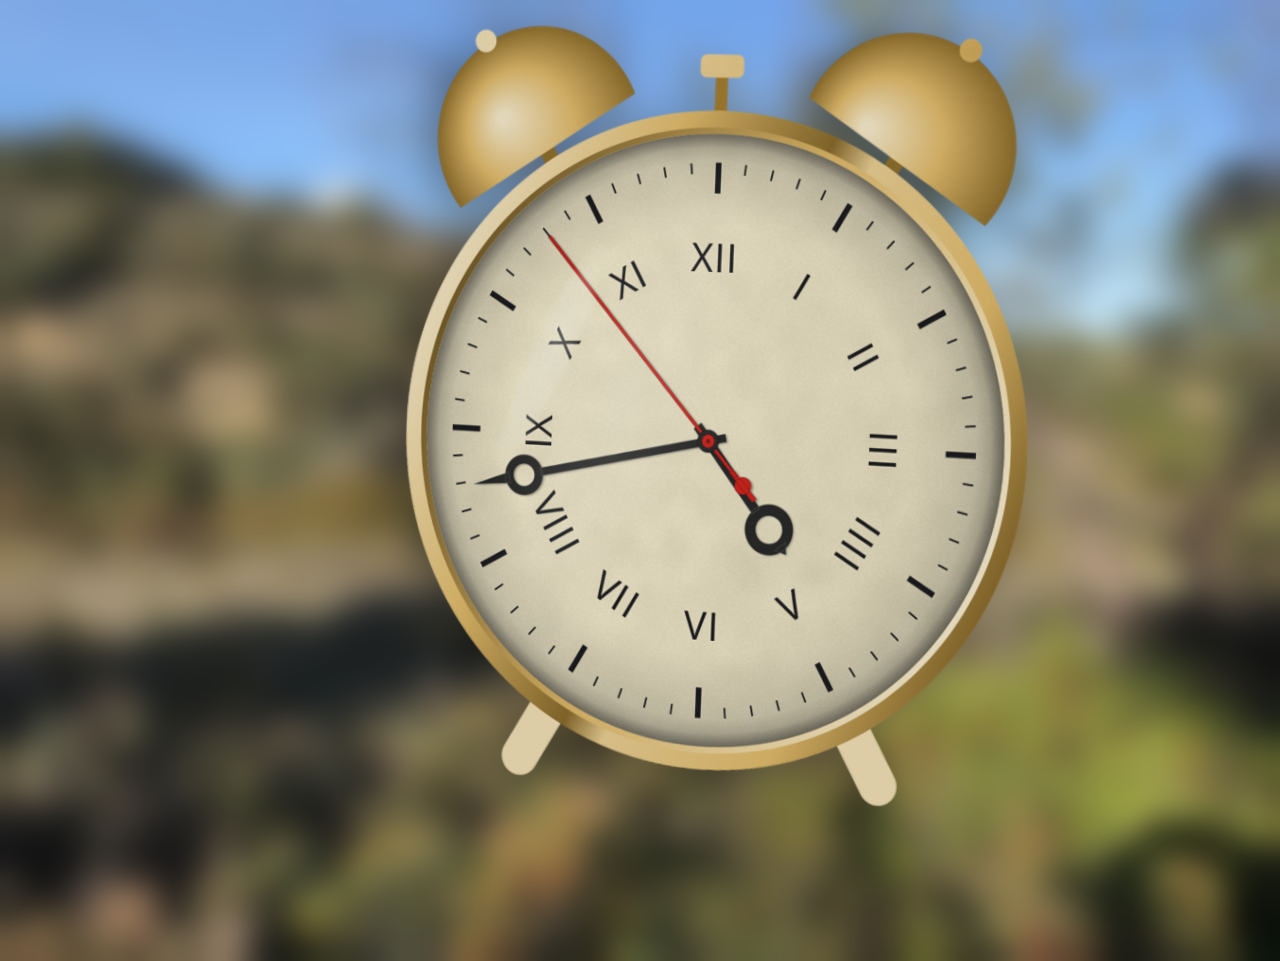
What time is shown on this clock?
4:42:53
